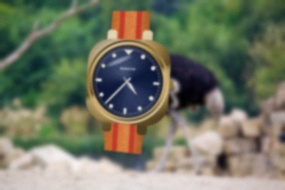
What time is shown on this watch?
4:37
